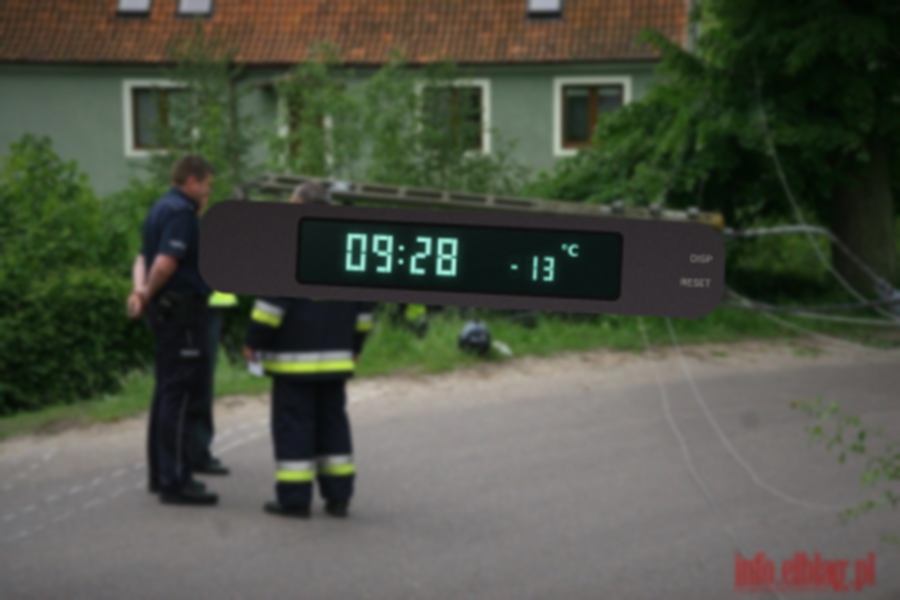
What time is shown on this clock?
9:28
